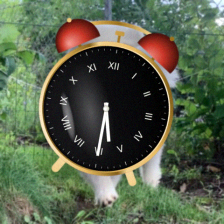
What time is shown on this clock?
5:30
